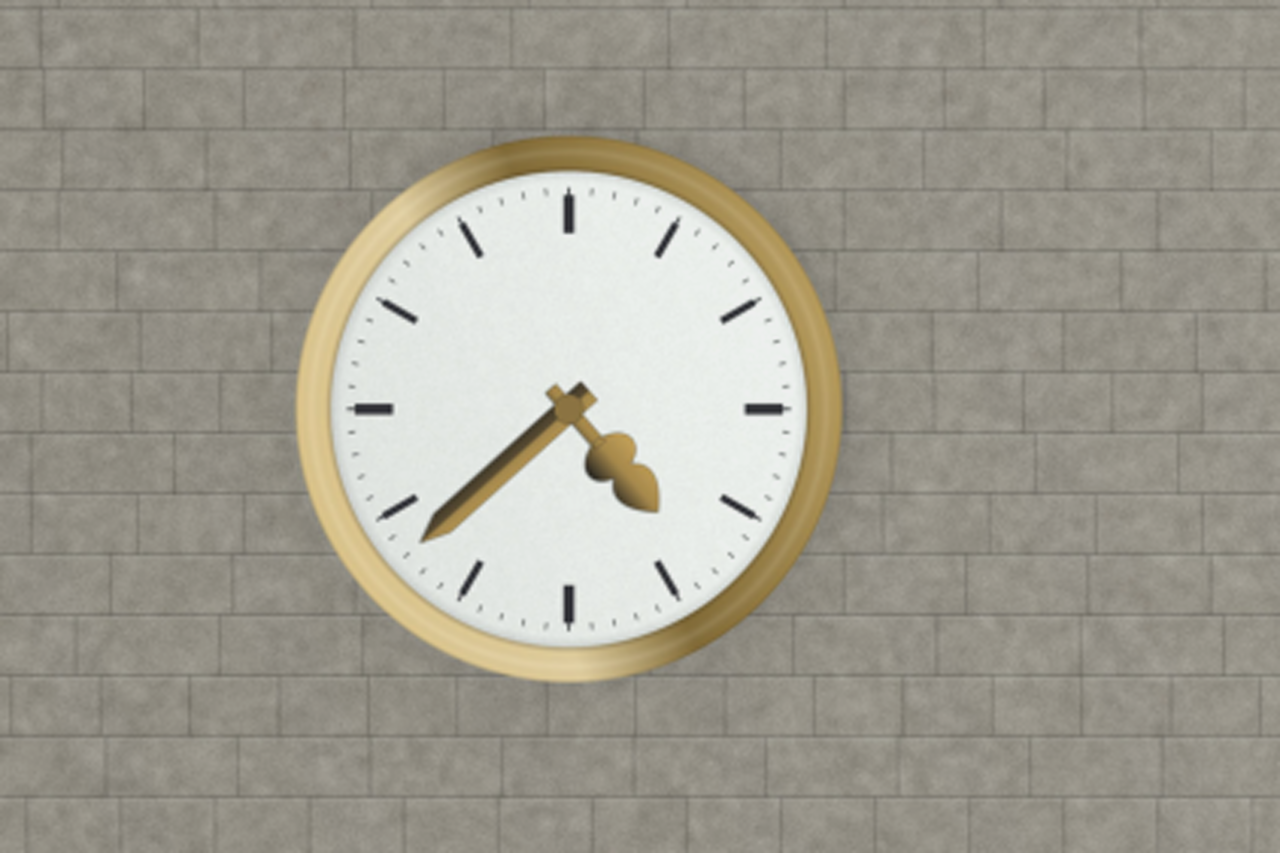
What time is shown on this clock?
4:38
